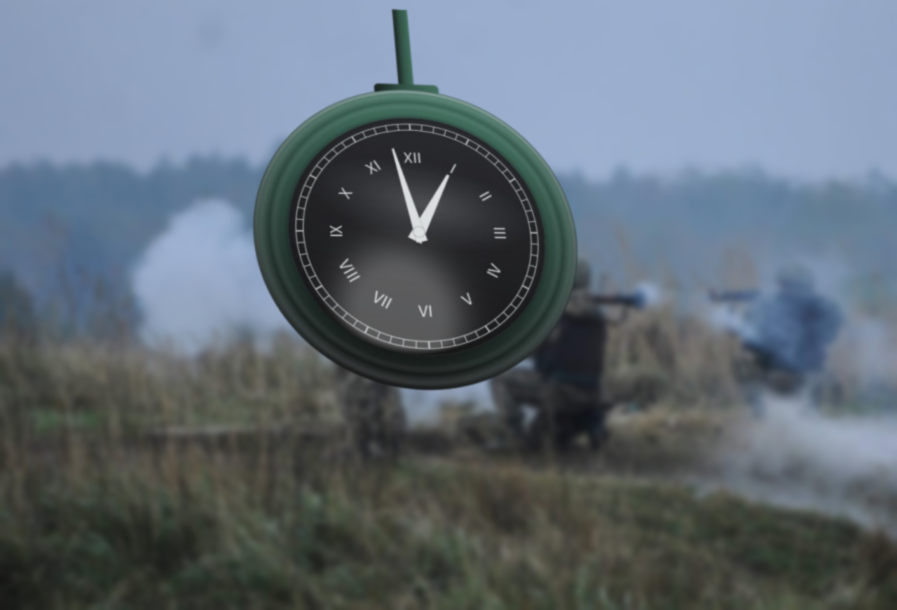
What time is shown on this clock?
12:58
